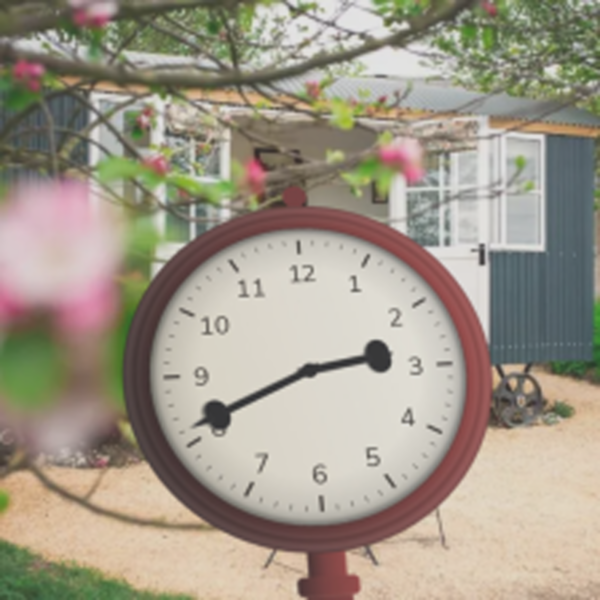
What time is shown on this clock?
2:41
